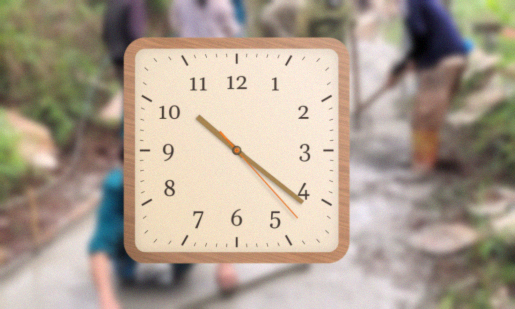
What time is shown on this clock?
10:21:23
